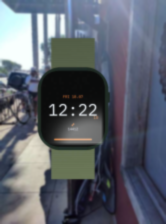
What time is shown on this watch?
12:22
